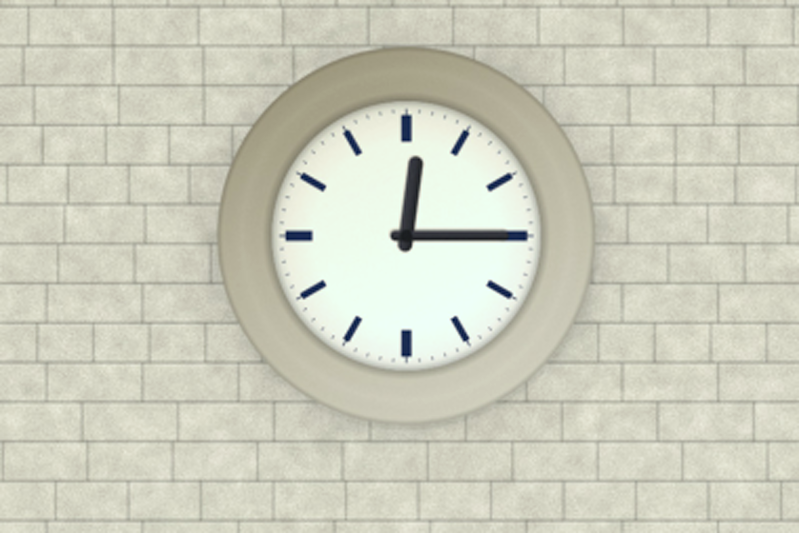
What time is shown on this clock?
12:15
